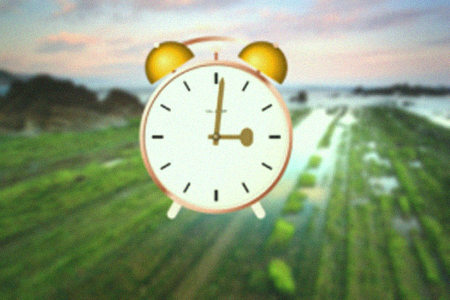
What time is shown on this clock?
3:01
